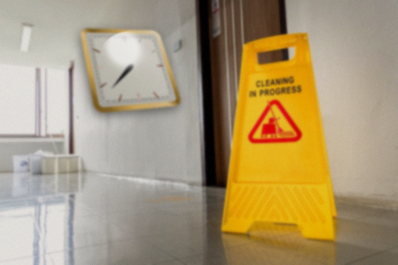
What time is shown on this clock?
7:38
